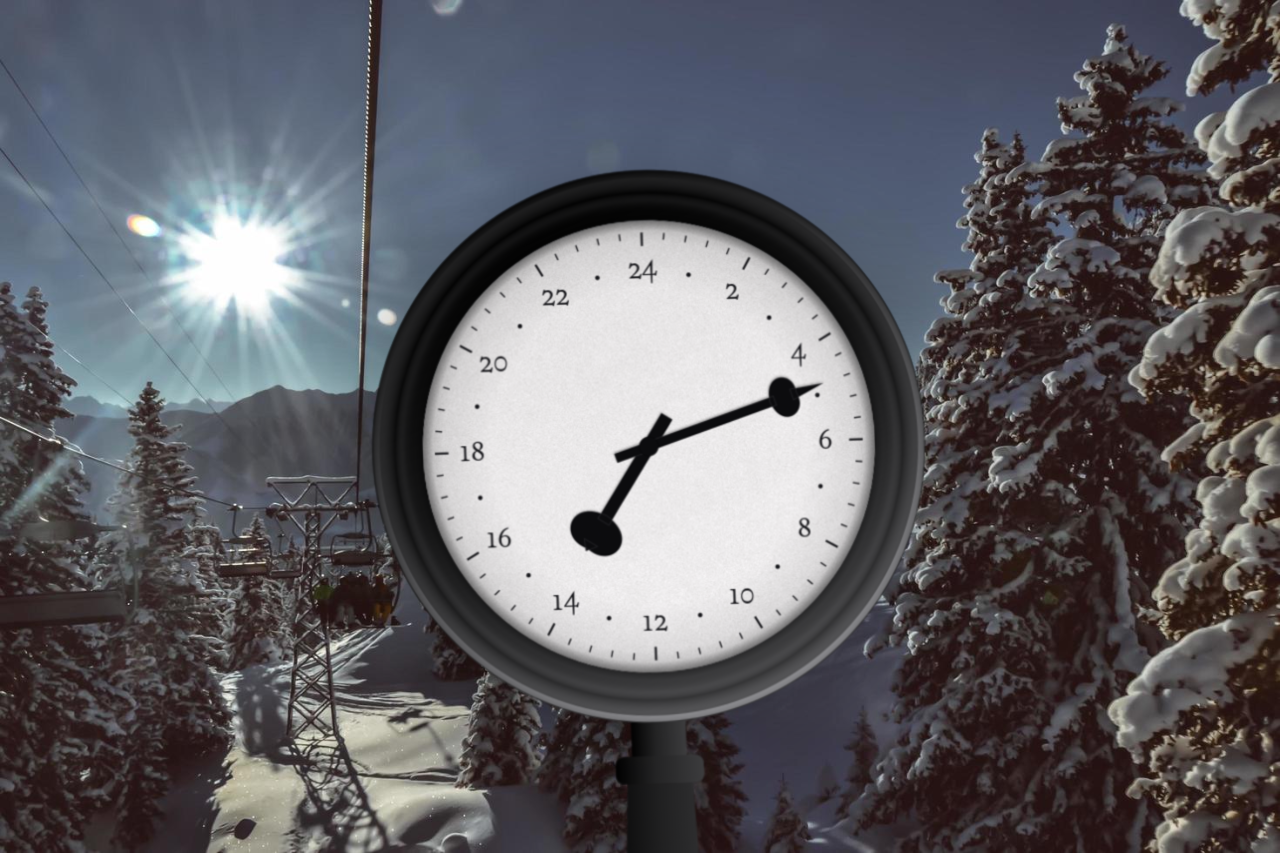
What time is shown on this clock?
14:12
